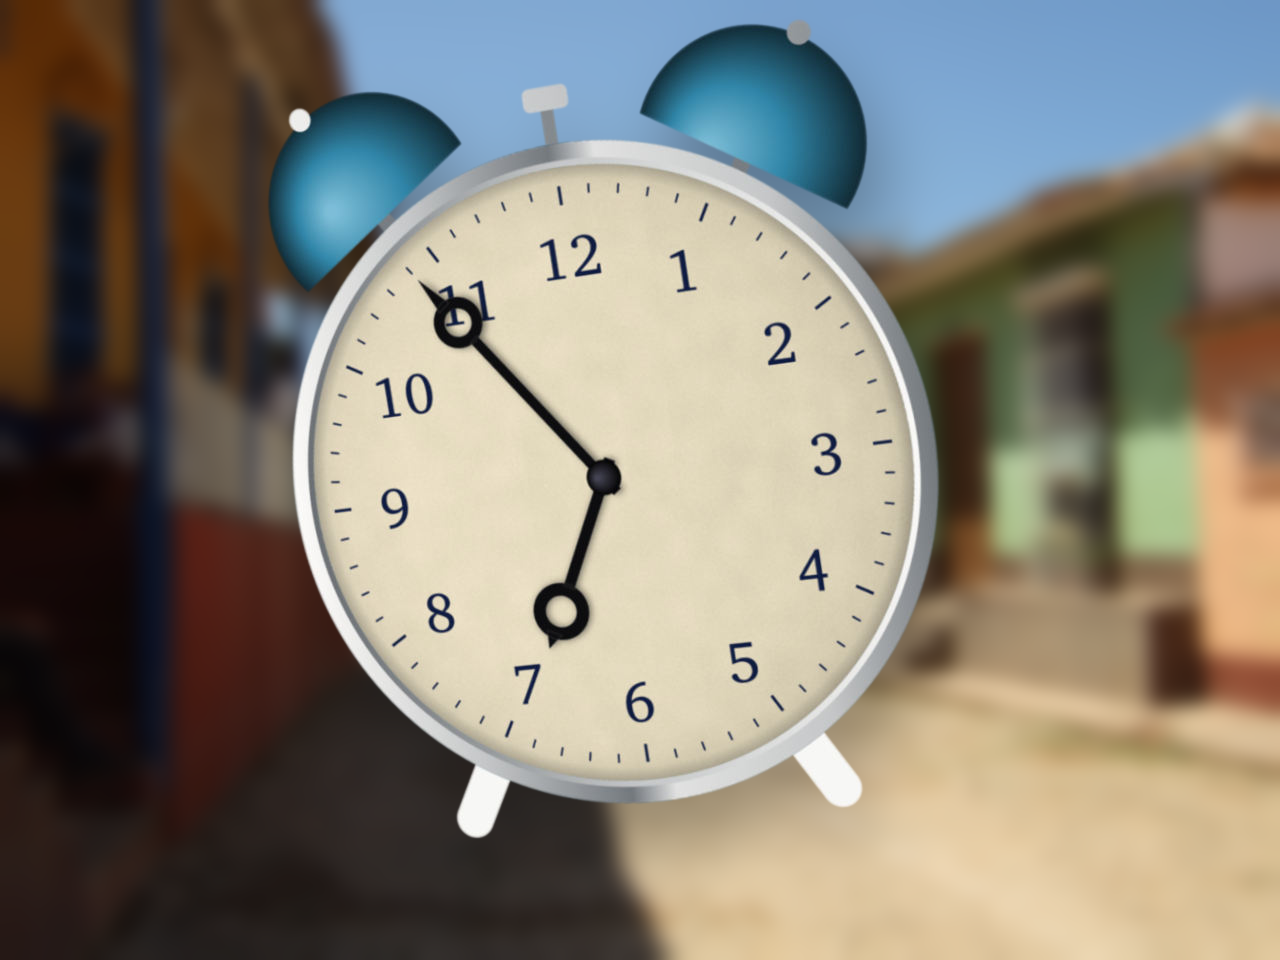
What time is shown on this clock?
6:54
